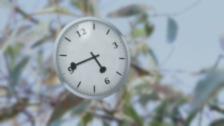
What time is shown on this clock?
5:46
